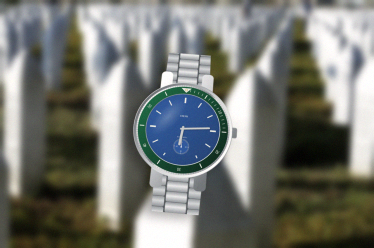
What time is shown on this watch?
6:14
